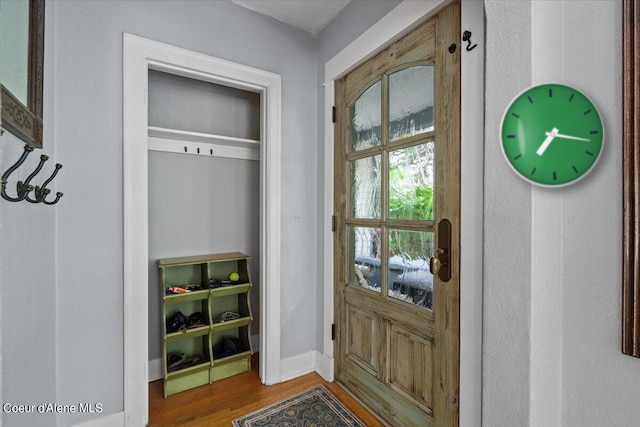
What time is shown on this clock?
7:17
